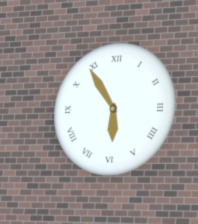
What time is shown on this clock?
5:54
